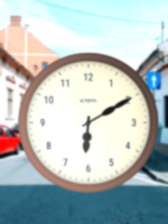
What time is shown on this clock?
6:10
